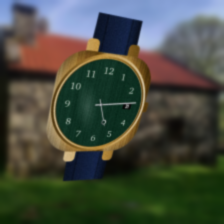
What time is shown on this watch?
5:14
